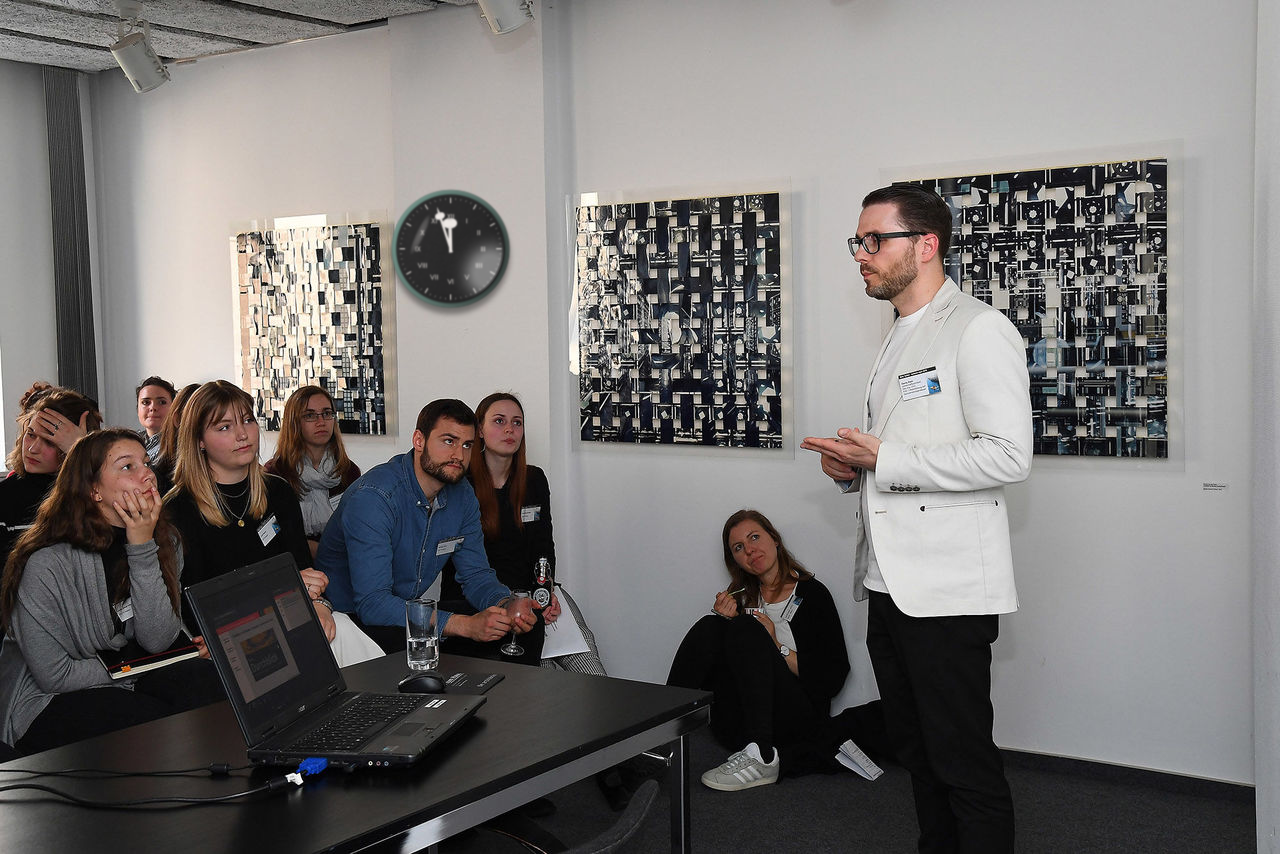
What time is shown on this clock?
11:57
